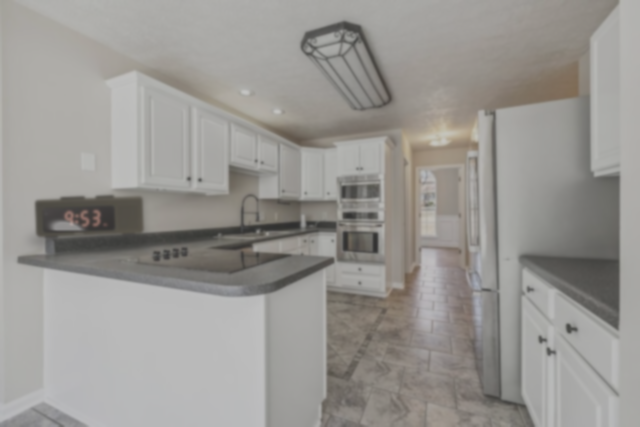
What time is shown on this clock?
9:53
